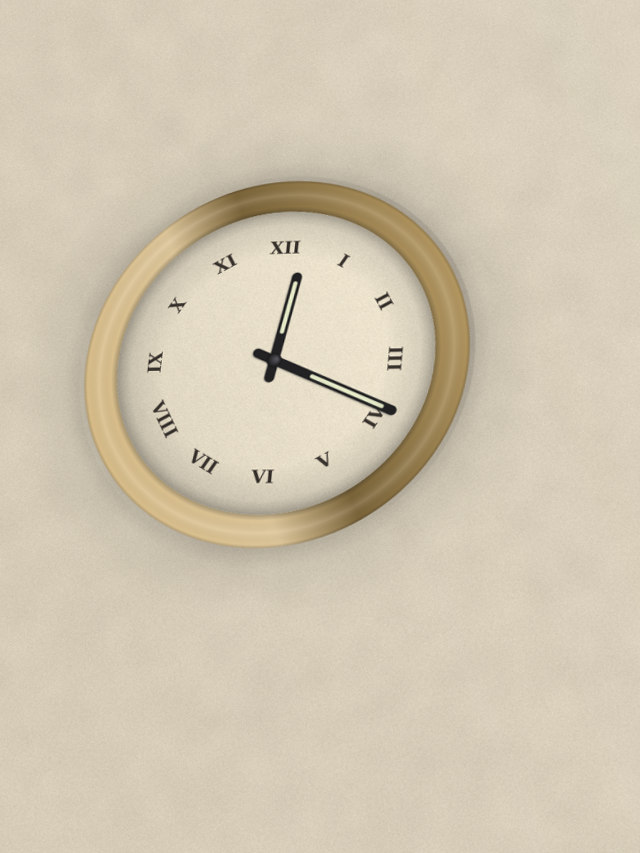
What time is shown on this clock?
12:19
